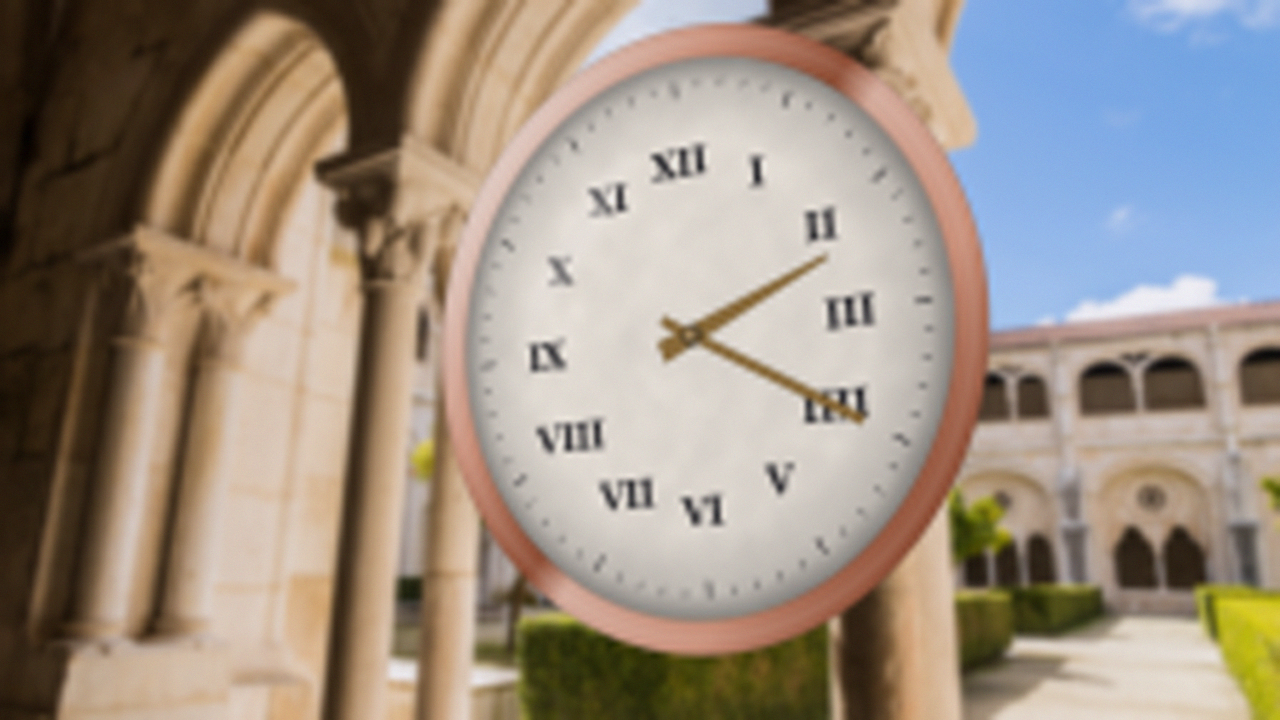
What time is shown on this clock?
2:20
